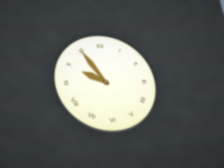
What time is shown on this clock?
9:55
